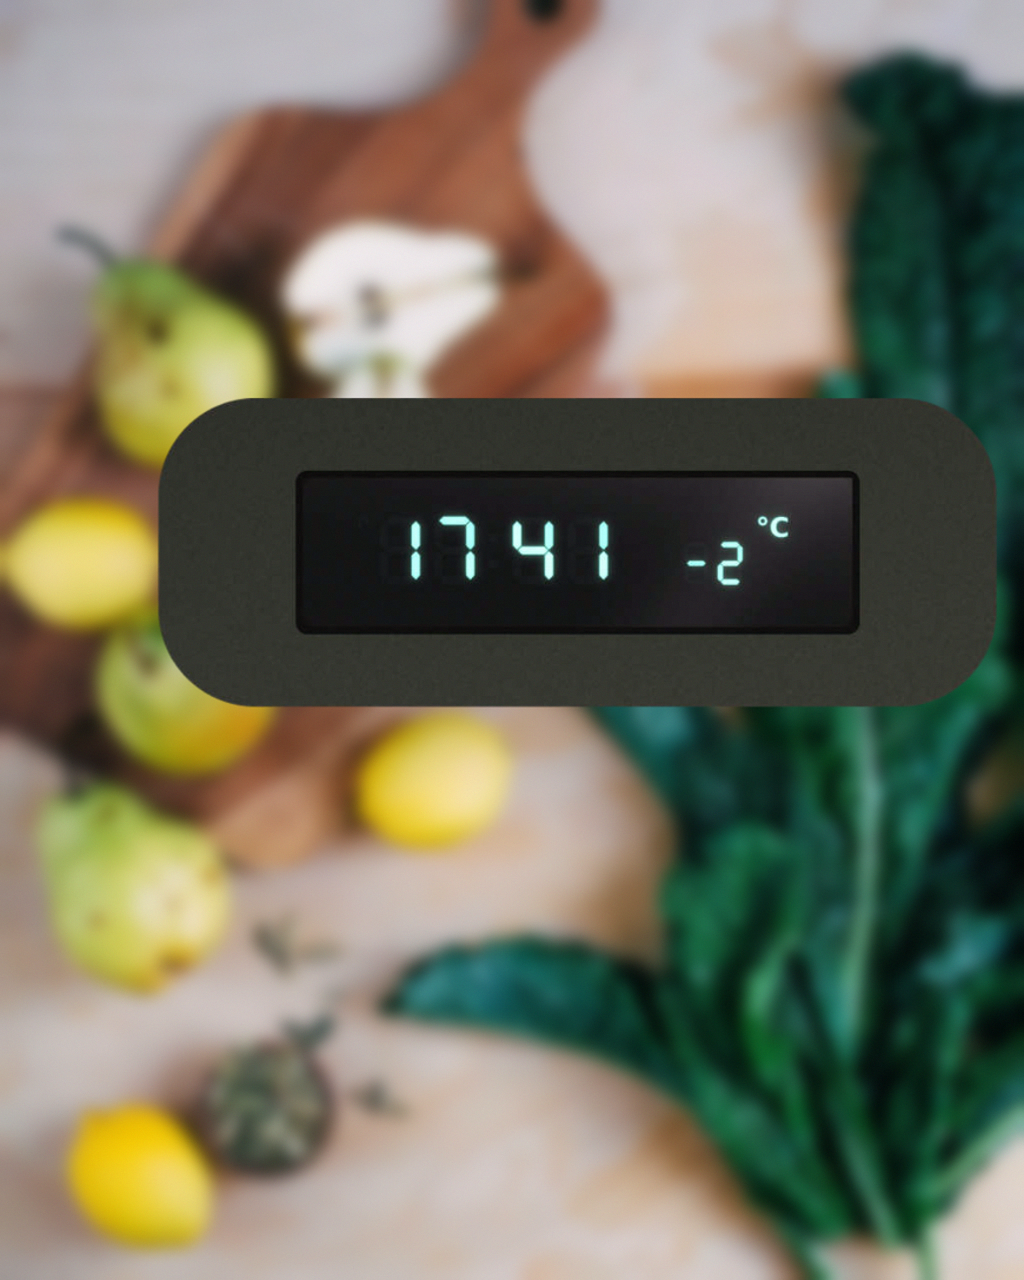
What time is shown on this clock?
17:41
